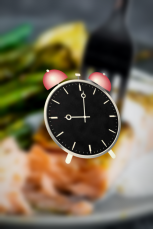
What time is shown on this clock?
9:01
